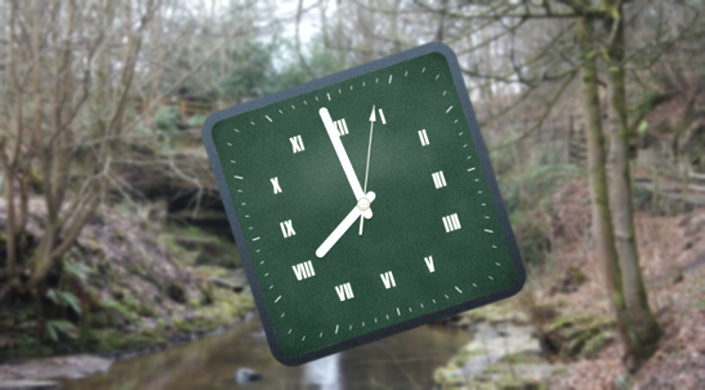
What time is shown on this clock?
7:59:04
